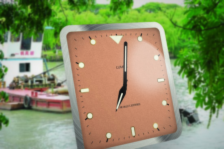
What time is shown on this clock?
7:02
